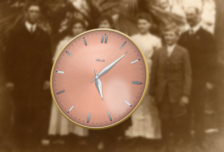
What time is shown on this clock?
5:07
